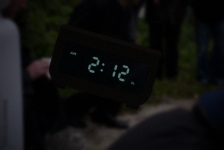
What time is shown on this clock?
2:12
